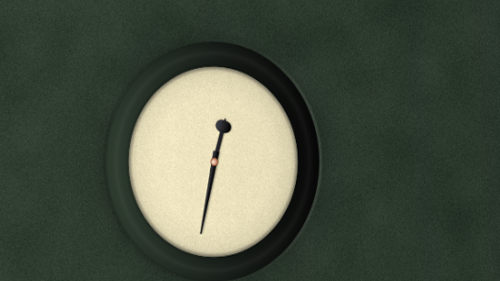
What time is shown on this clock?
12:32
